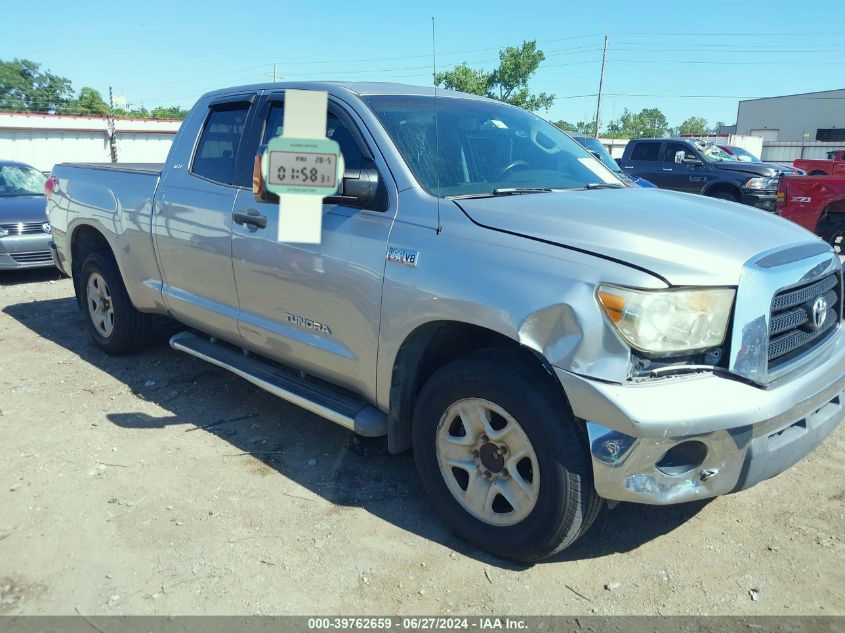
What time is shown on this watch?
1:58
